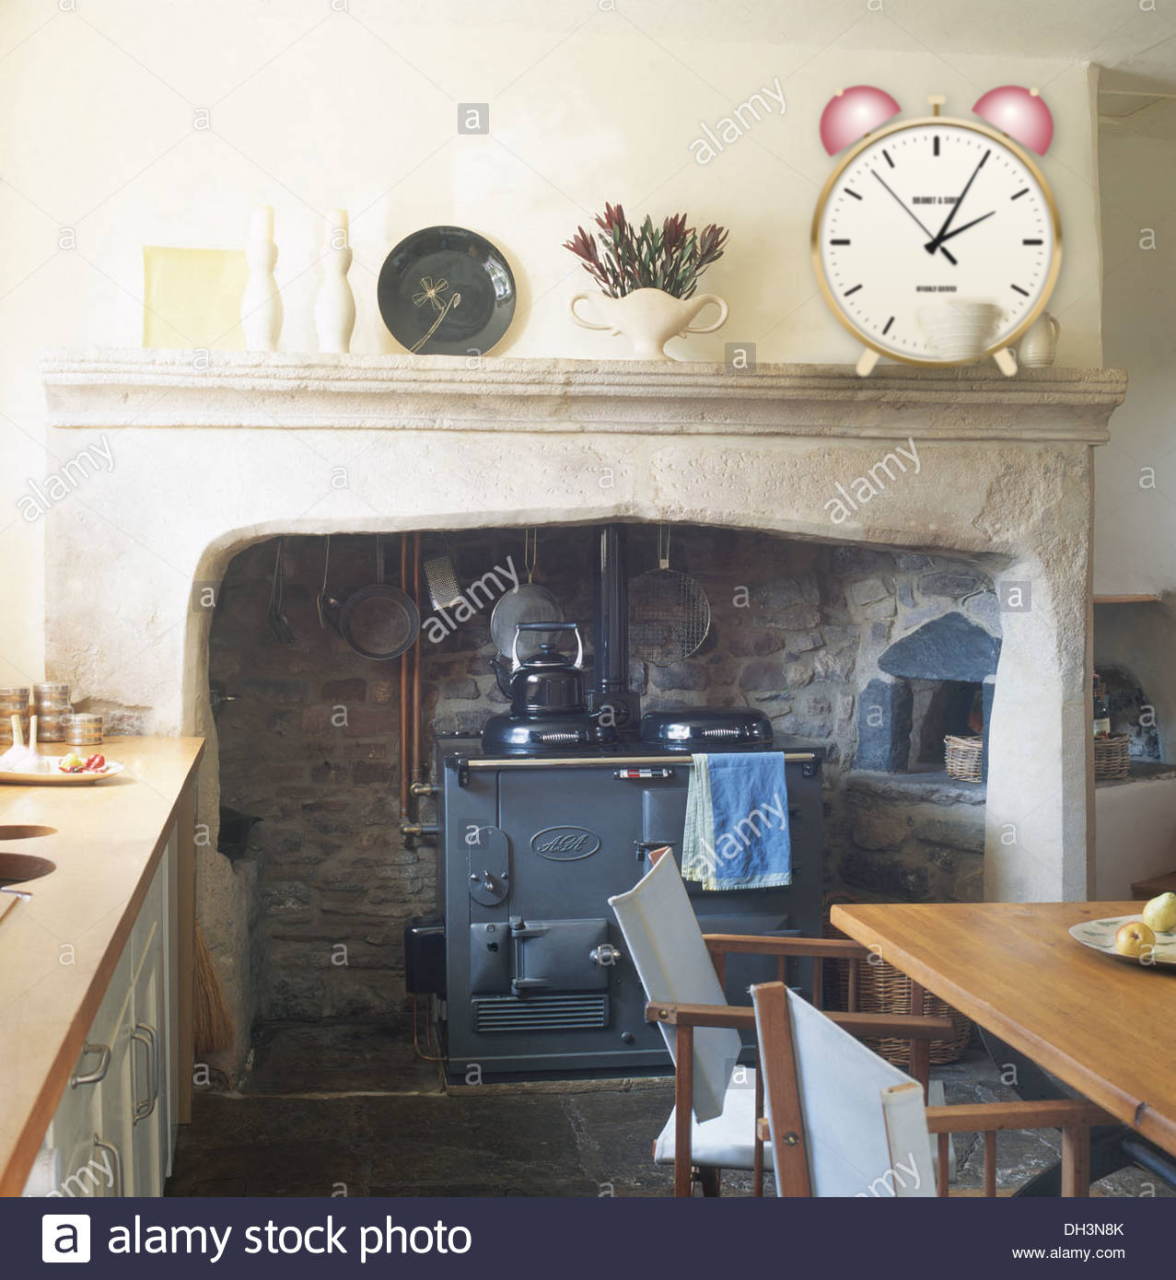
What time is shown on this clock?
2:04:53
